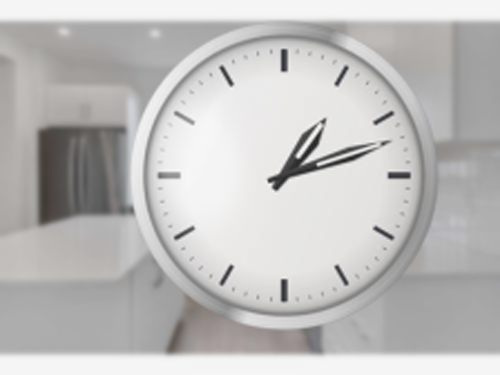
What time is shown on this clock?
1:12
